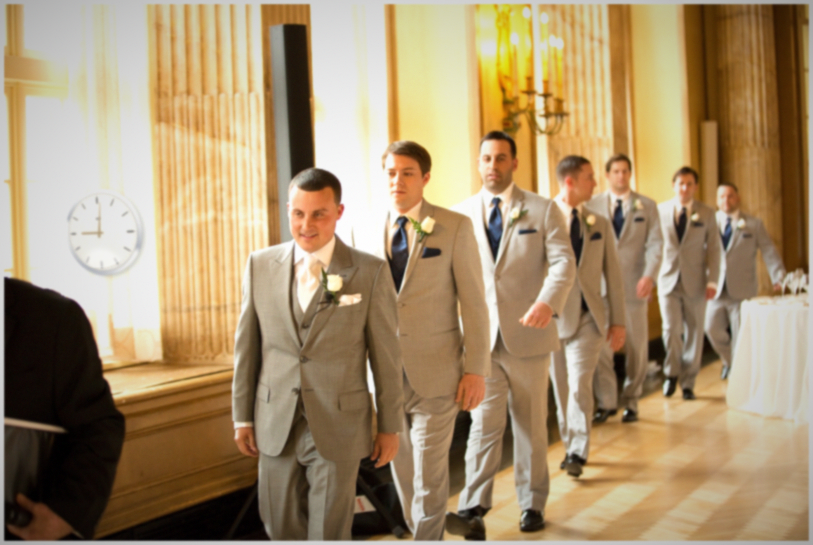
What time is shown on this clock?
9:01
